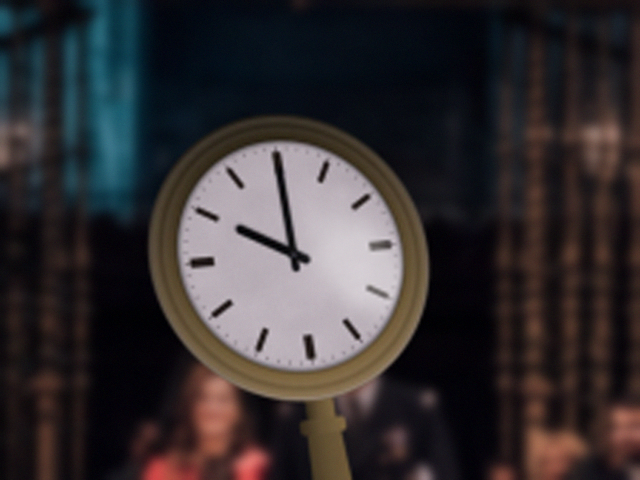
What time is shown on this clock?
10:00
